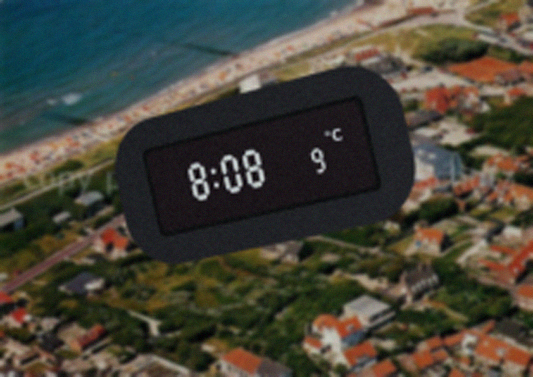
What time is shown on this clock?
8:08
